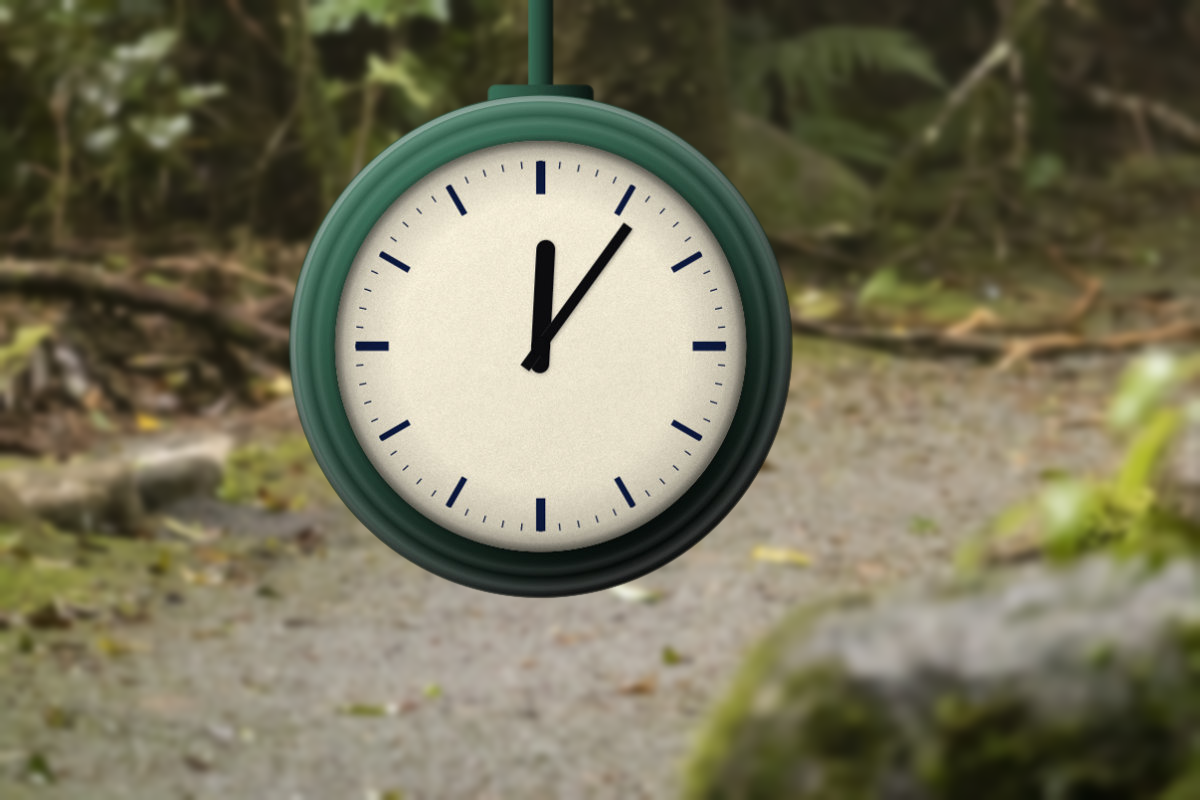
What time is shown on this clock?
12:06
